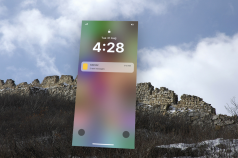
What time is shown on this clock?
4:28
